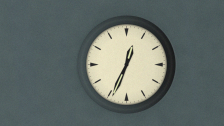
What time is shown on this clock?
12:34
